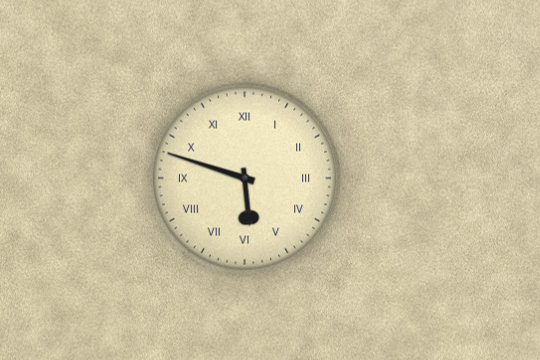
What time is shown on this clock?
5:48
